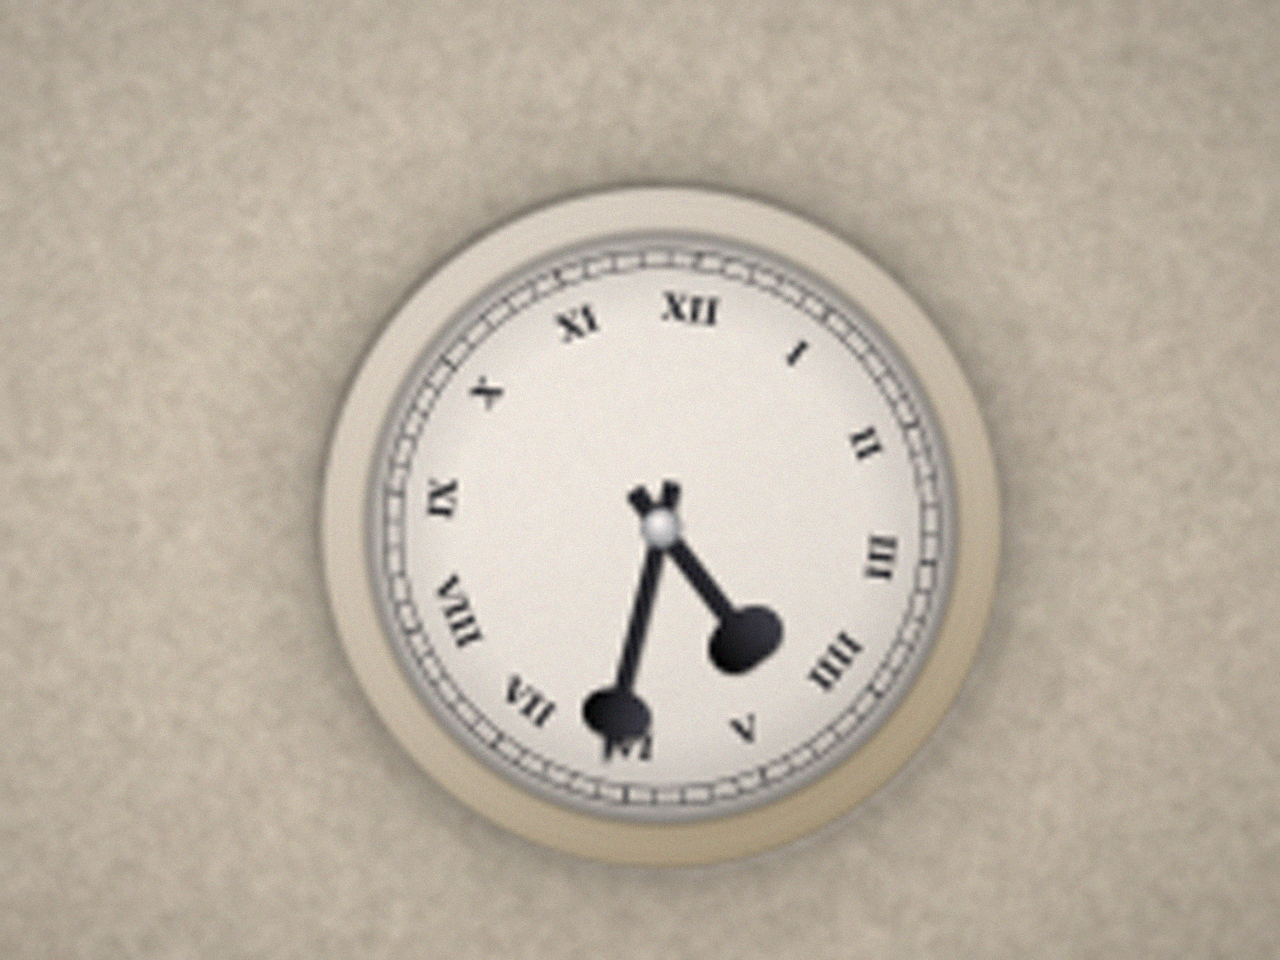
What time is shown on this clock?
4:31
